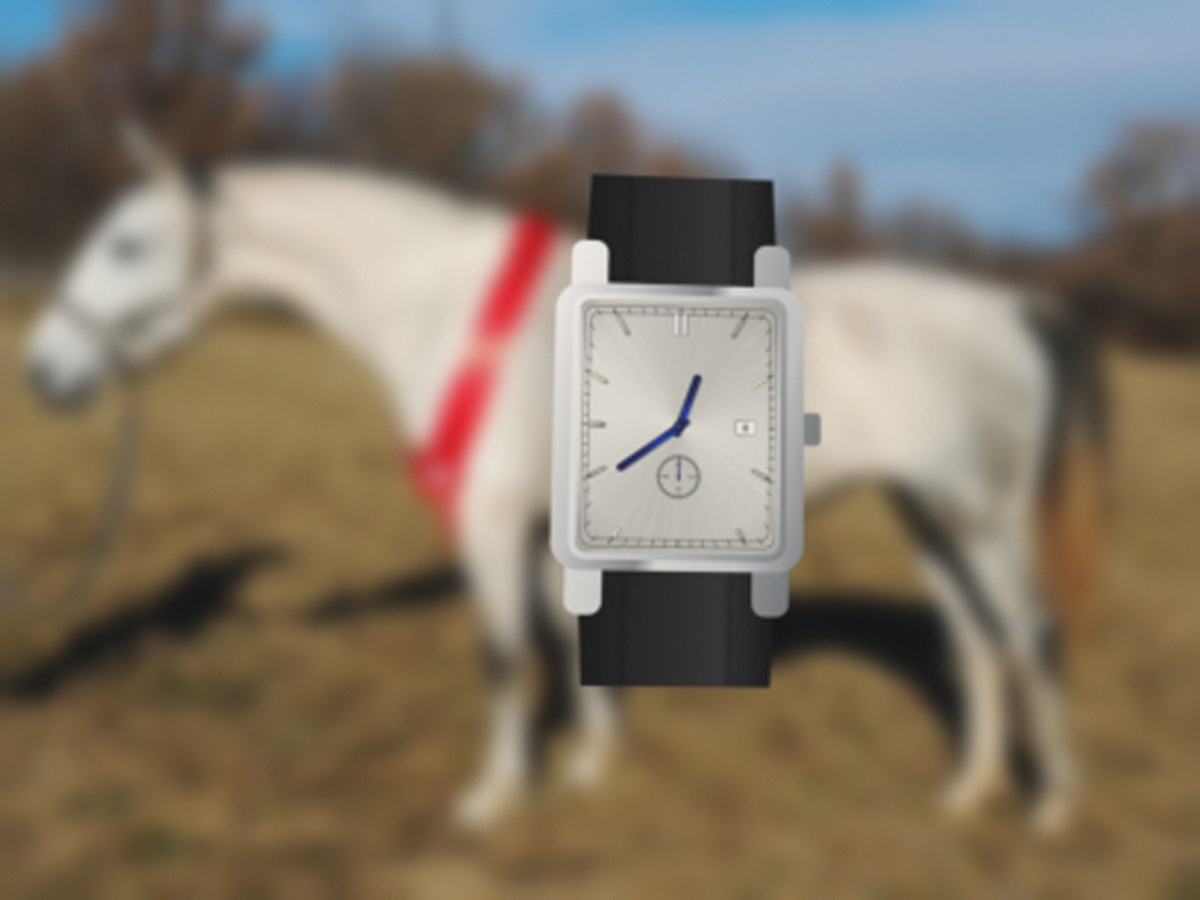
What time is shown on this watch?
12:39
